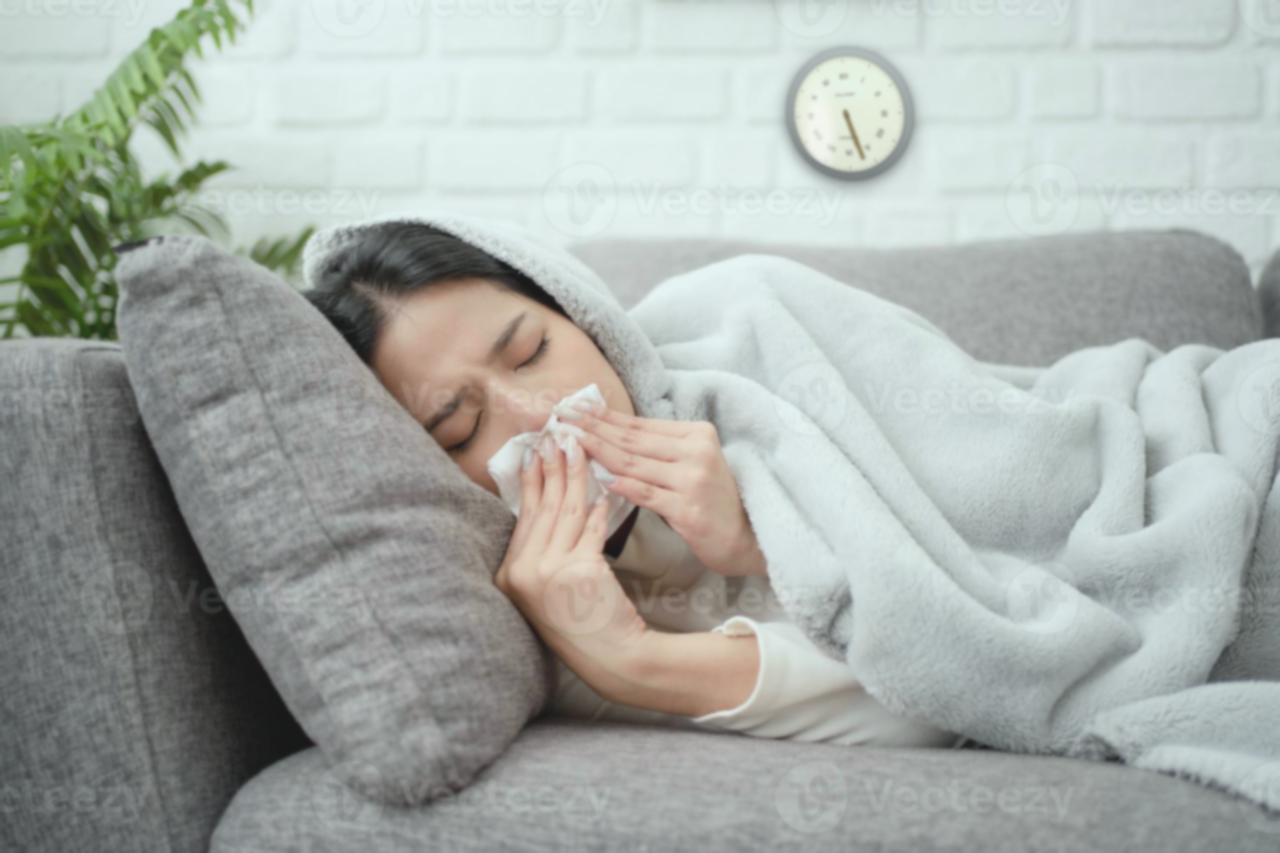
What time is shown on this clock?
5:27
